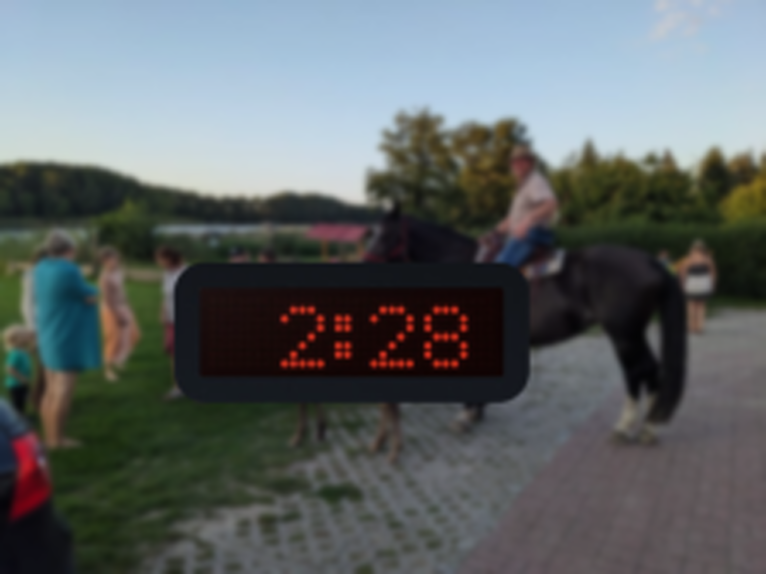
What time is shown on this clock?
2:28
